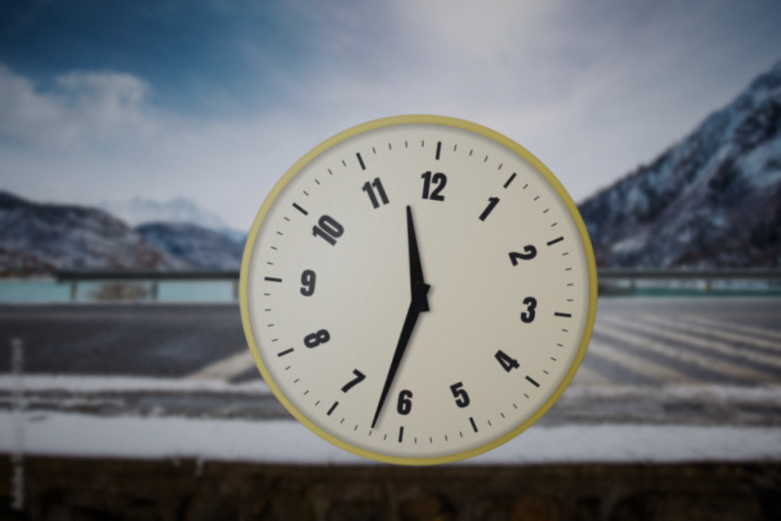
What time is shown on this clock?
11:32
